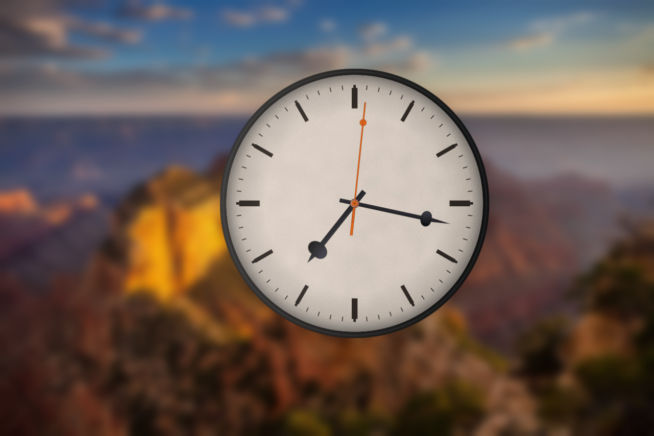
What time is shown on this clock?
7:17:01
